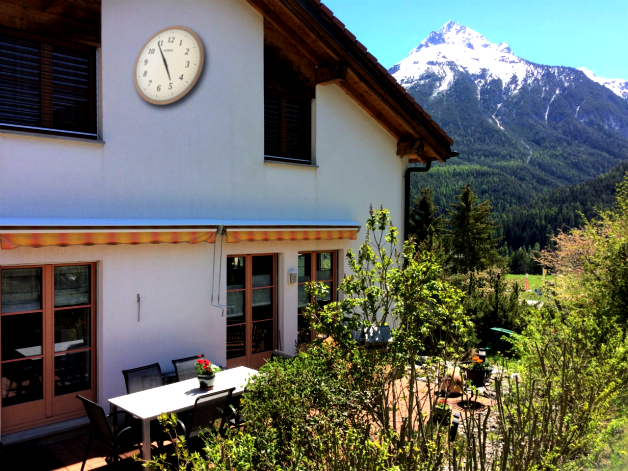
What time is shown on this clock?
4:54
